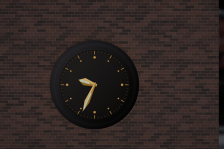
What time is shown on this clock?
9:34
